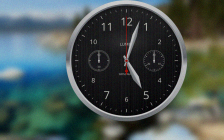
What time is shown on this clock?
5:03
